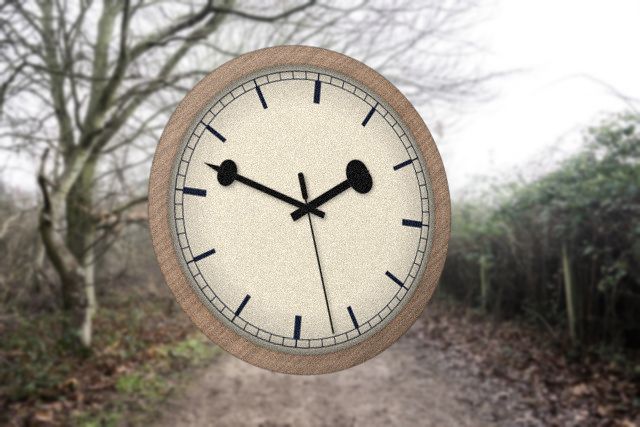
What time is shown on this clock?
1:47:27
